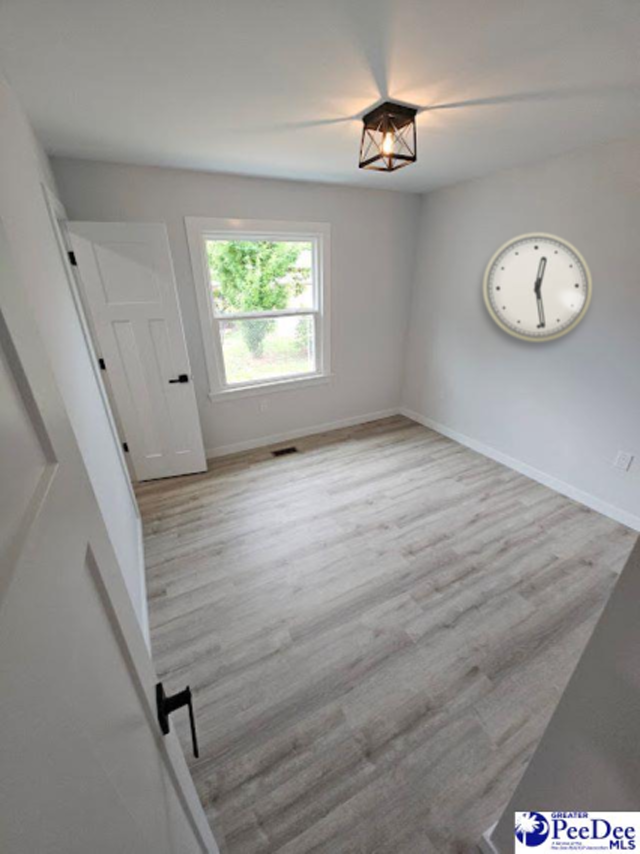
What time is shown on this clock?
12:29
